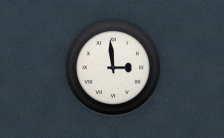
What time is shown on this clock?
2:59
